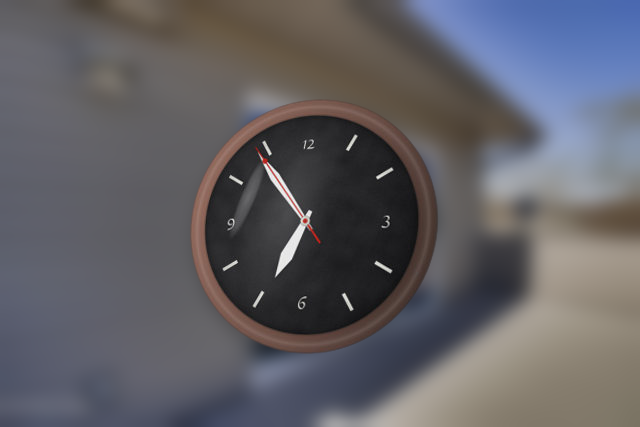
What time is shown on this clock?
6:53:54
